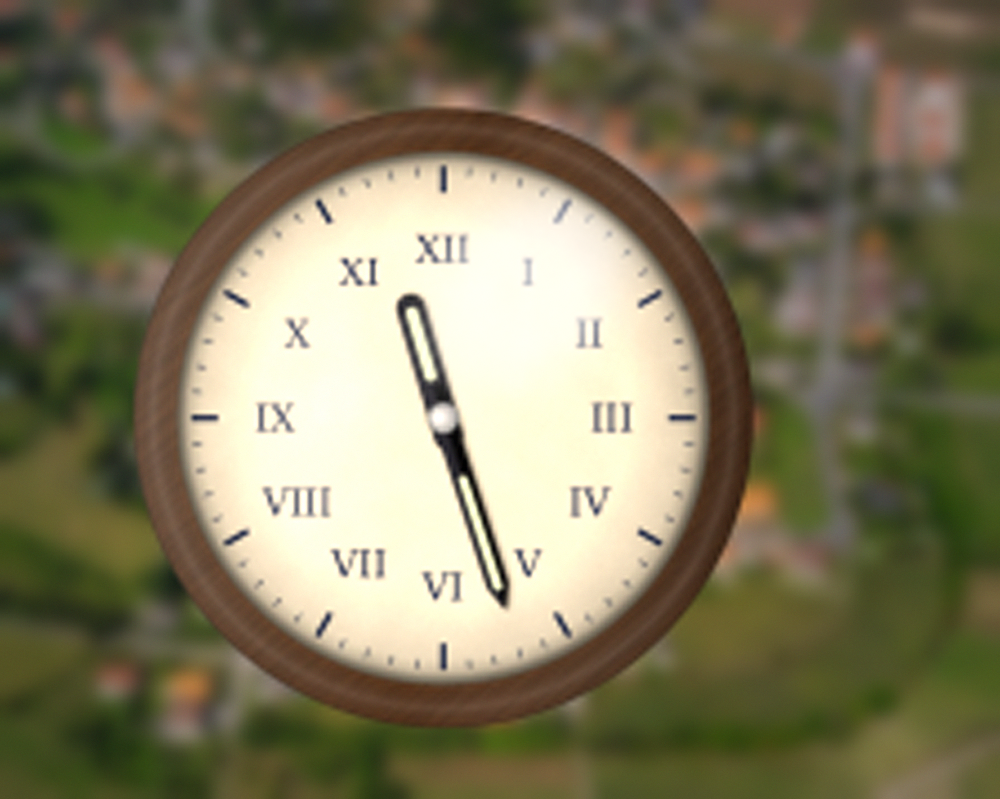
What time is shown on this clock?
11:27
